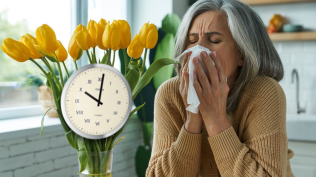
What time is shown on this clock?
10:01
